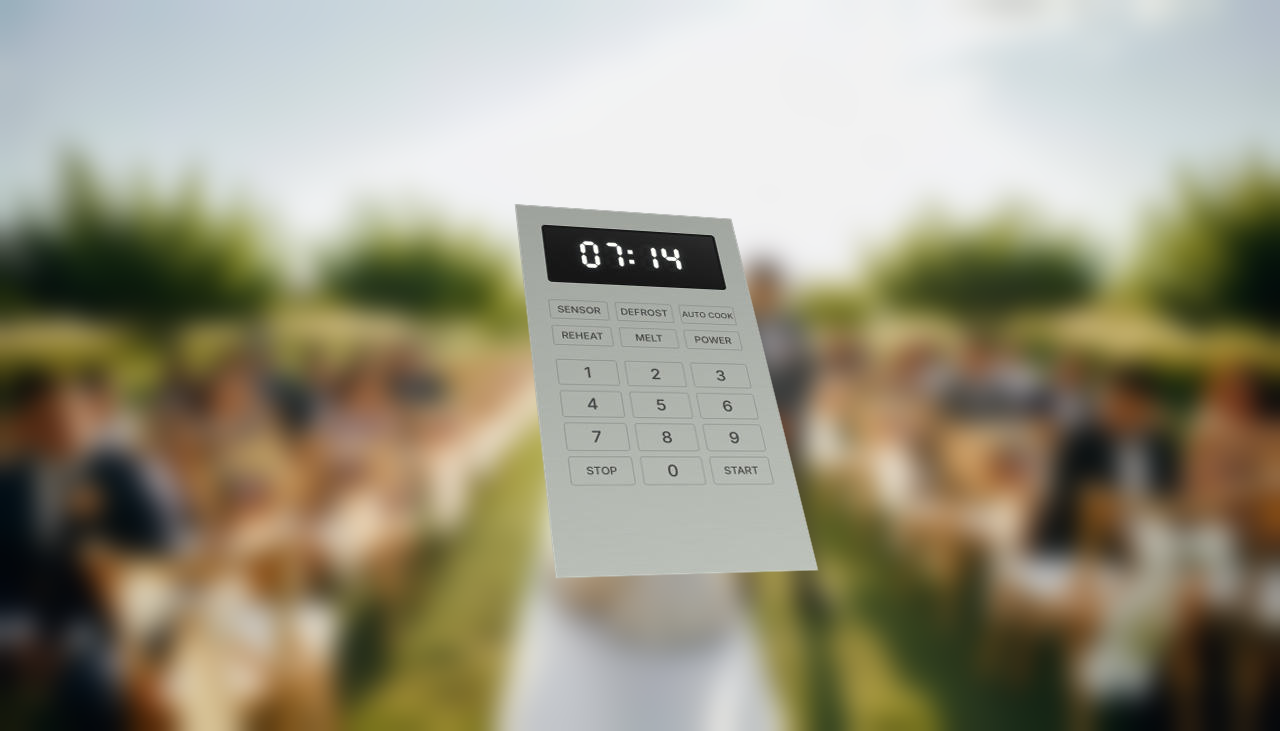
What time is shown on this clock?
7:14
